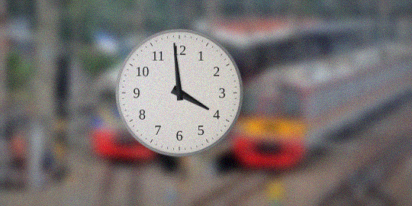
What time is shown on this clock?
3:59
